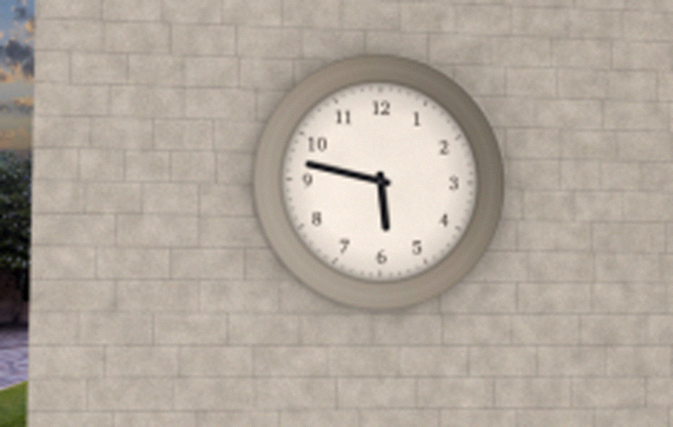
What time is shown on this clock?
5:47
